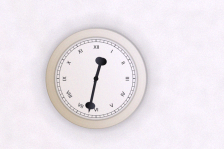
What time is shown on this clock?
12:32
